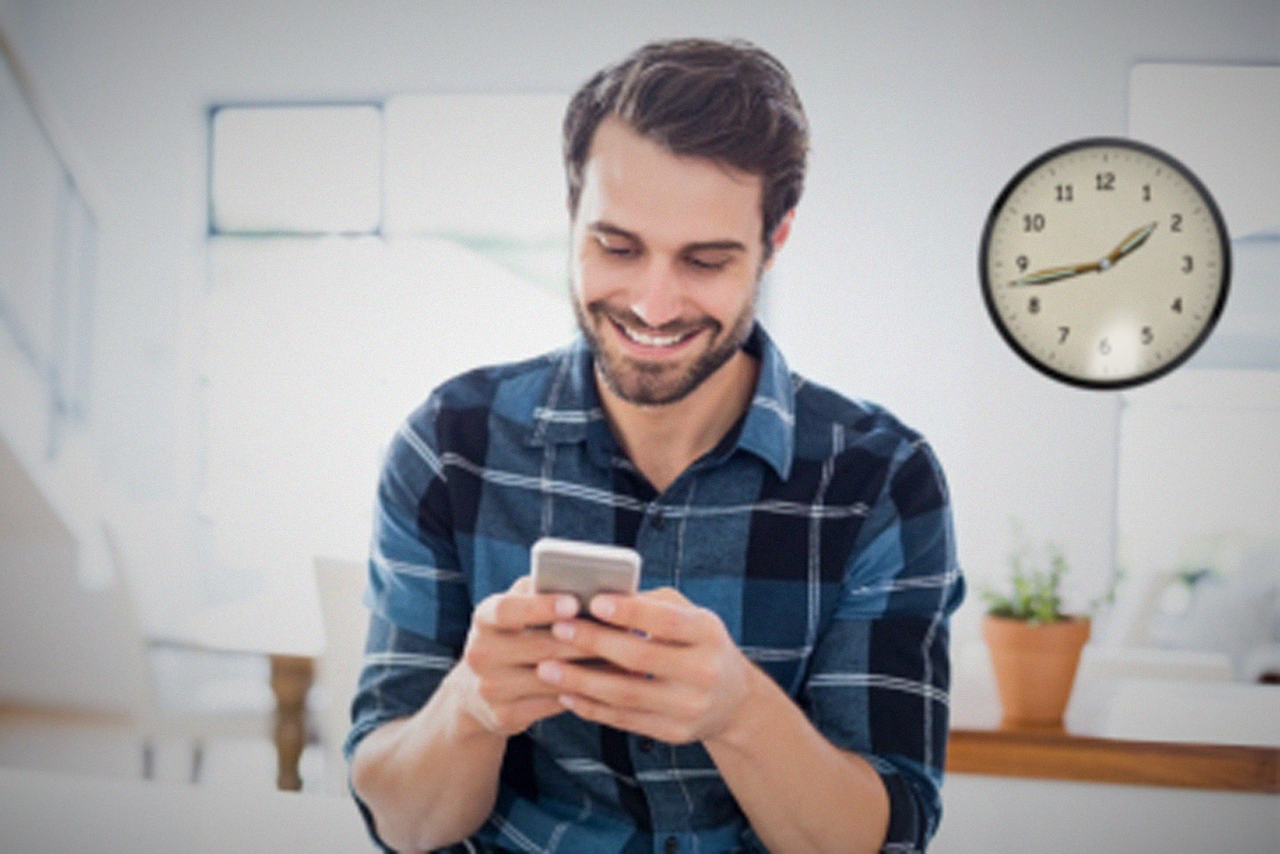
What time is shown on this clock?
1:43
